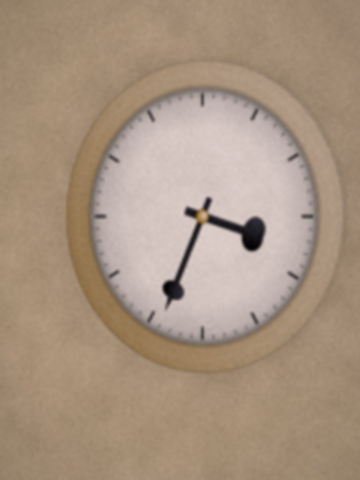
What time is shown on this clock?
3:34
